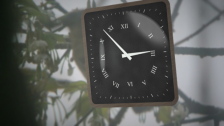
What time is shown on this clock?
2:53
